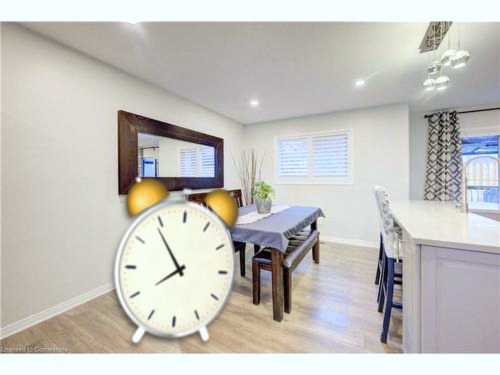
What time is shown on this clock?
7:54
